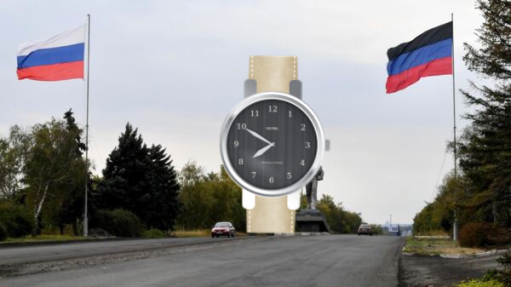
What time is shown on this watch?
7:50
